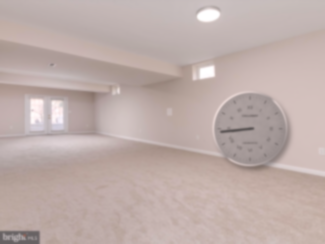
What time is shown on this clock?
8:44
